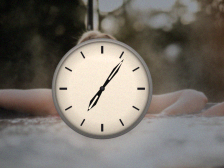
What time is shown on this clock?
7:06
